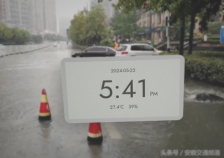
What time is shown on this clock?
5:41
